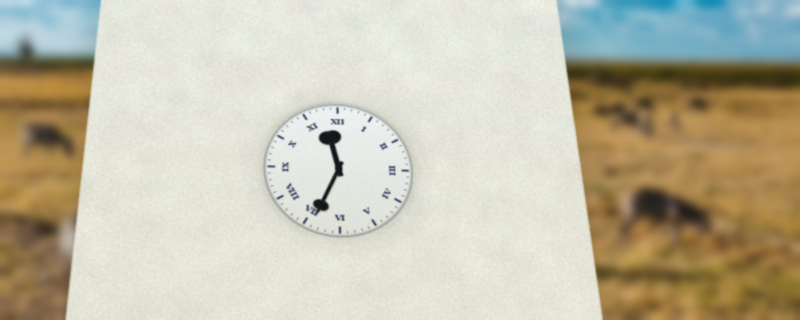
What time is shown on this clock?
11:34
